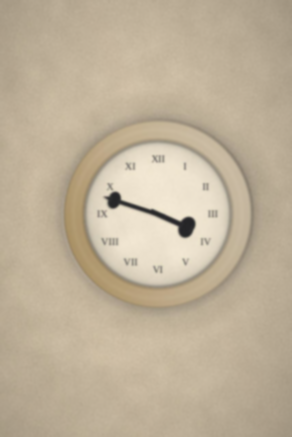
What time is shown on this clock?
3:48
